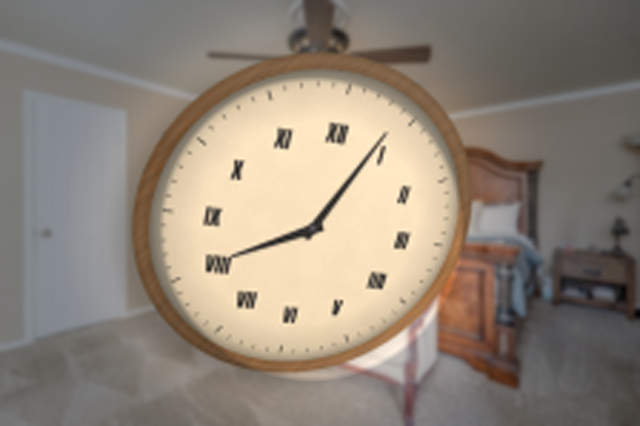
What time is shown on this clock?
8:04
